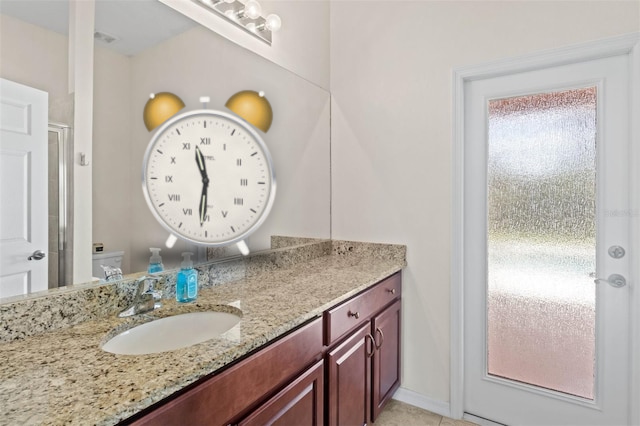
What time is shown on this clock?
11:31
